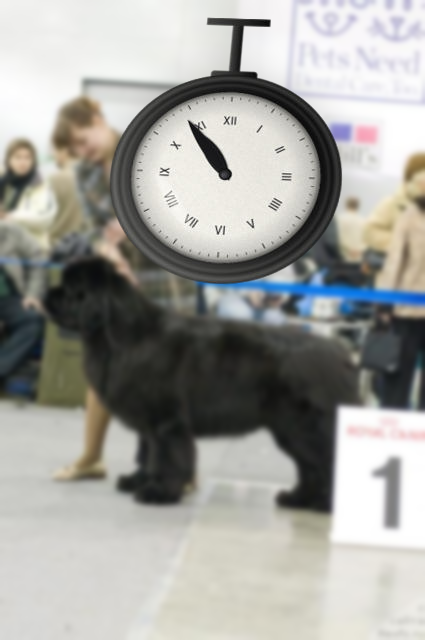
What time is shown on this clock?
10:54
